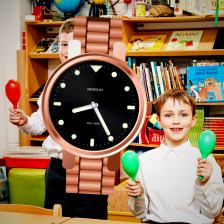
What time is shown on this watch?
8:25
